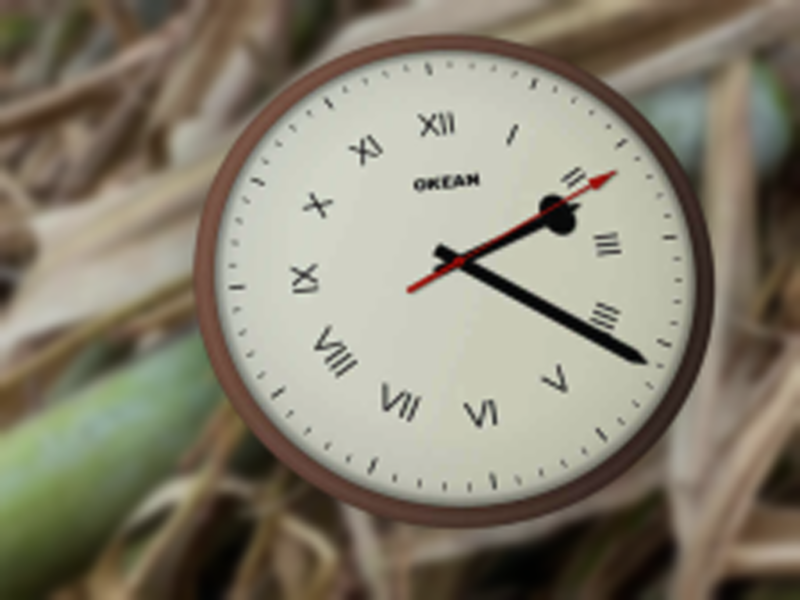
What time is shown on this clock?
2:21:11
